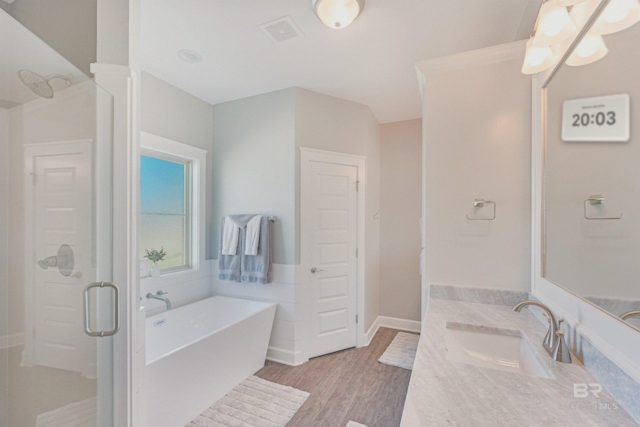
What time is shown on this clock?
20:03
